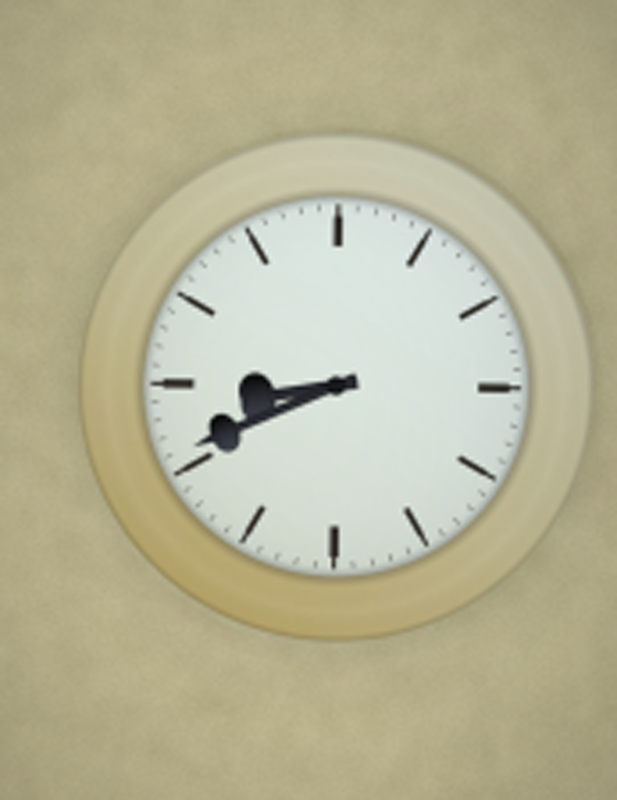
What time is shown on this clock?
8:41
